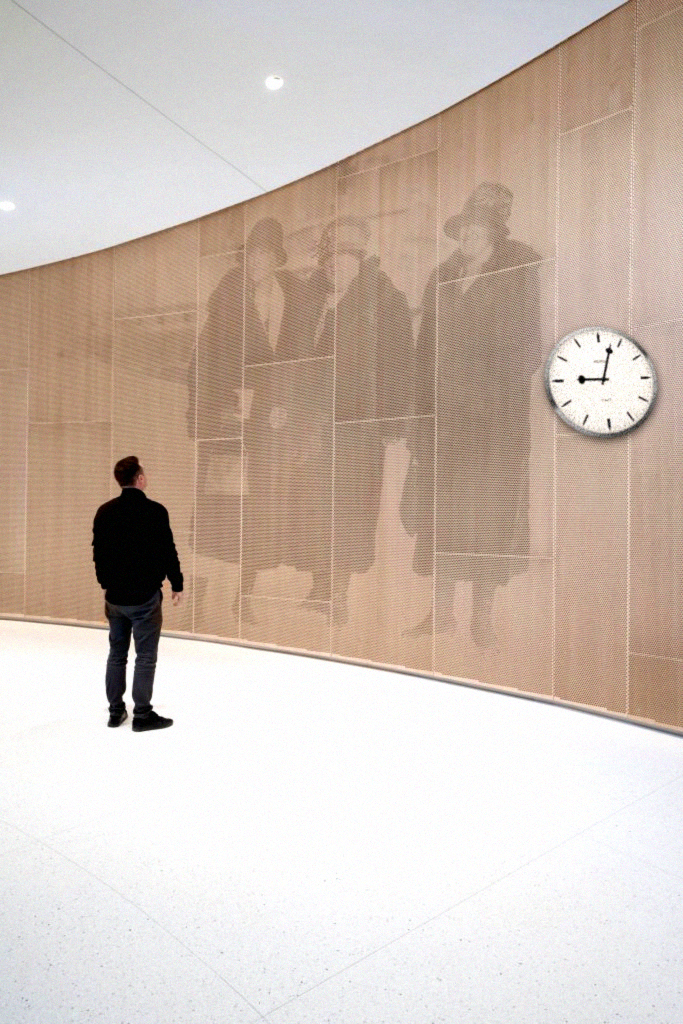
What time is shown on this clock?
9:03
